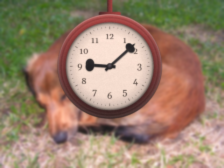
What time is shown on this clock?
9:08
